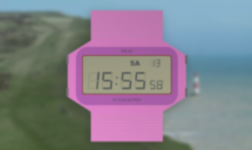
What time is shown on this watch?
15:55
